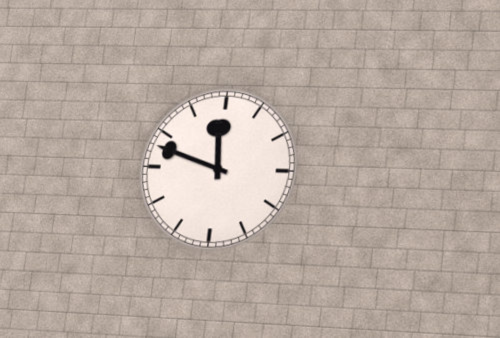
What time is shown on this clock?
11:48
